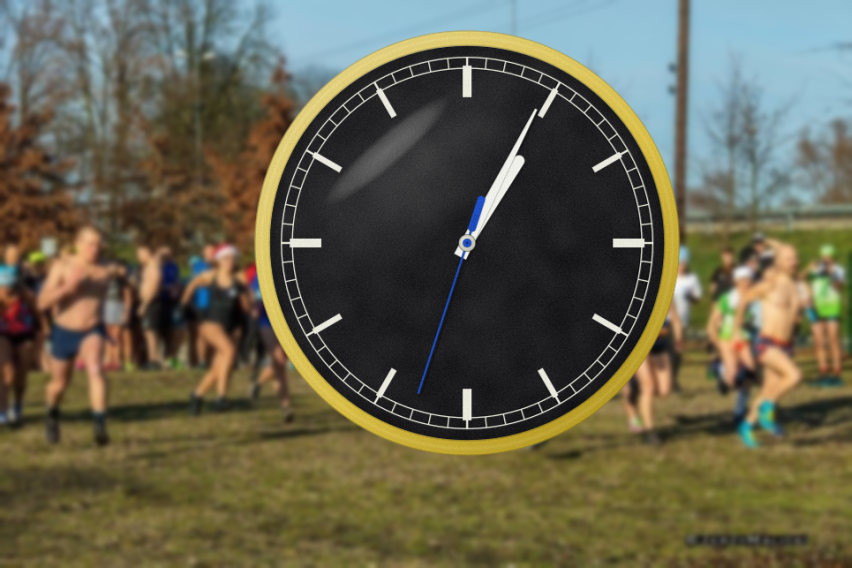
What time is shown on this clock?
1:04:33
